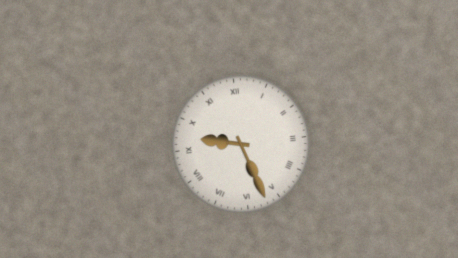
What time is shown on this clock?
9:27
